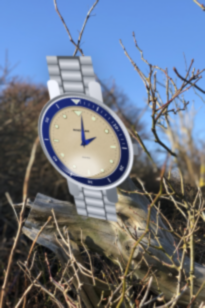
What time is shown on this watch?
2:01
